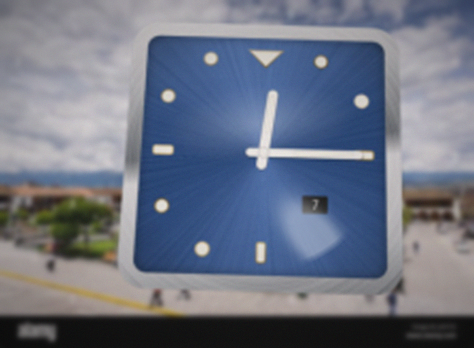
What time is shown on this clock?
12:15
